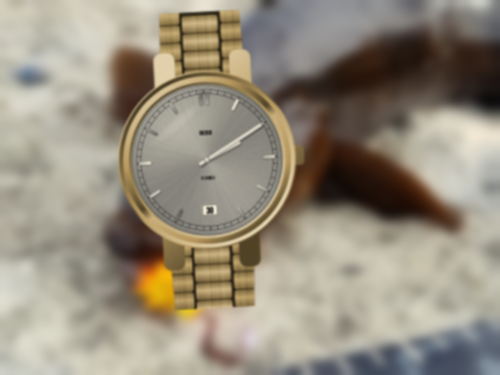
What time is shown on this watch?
2:10
